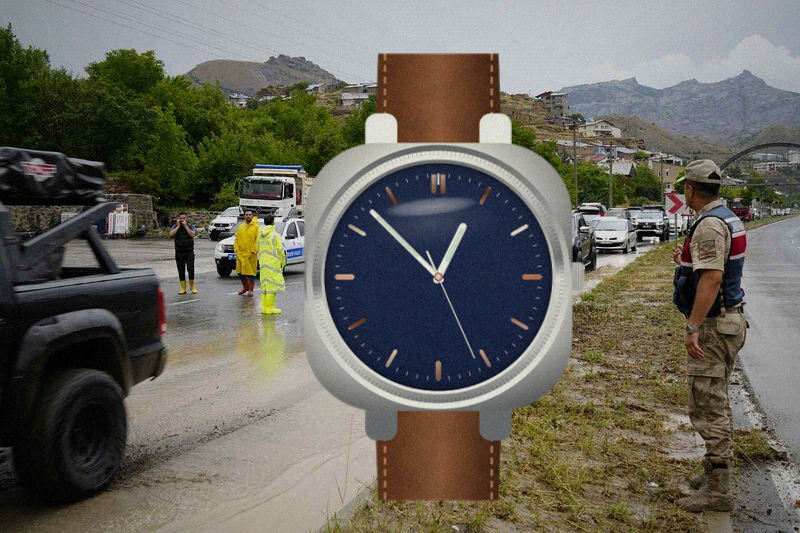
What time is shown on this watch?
12:52:26
